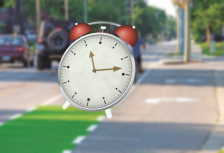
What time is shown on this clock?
11:13
